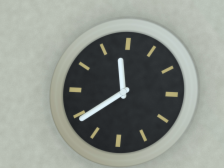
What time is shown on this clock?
11:39
